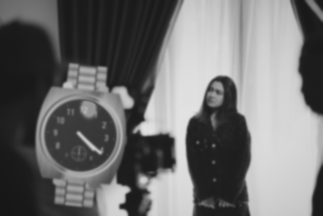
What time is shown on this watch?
4:21
